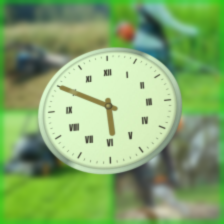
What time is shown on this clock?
5:50
